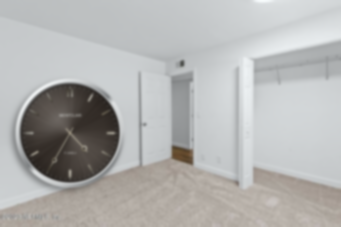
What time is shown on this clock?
4:35
